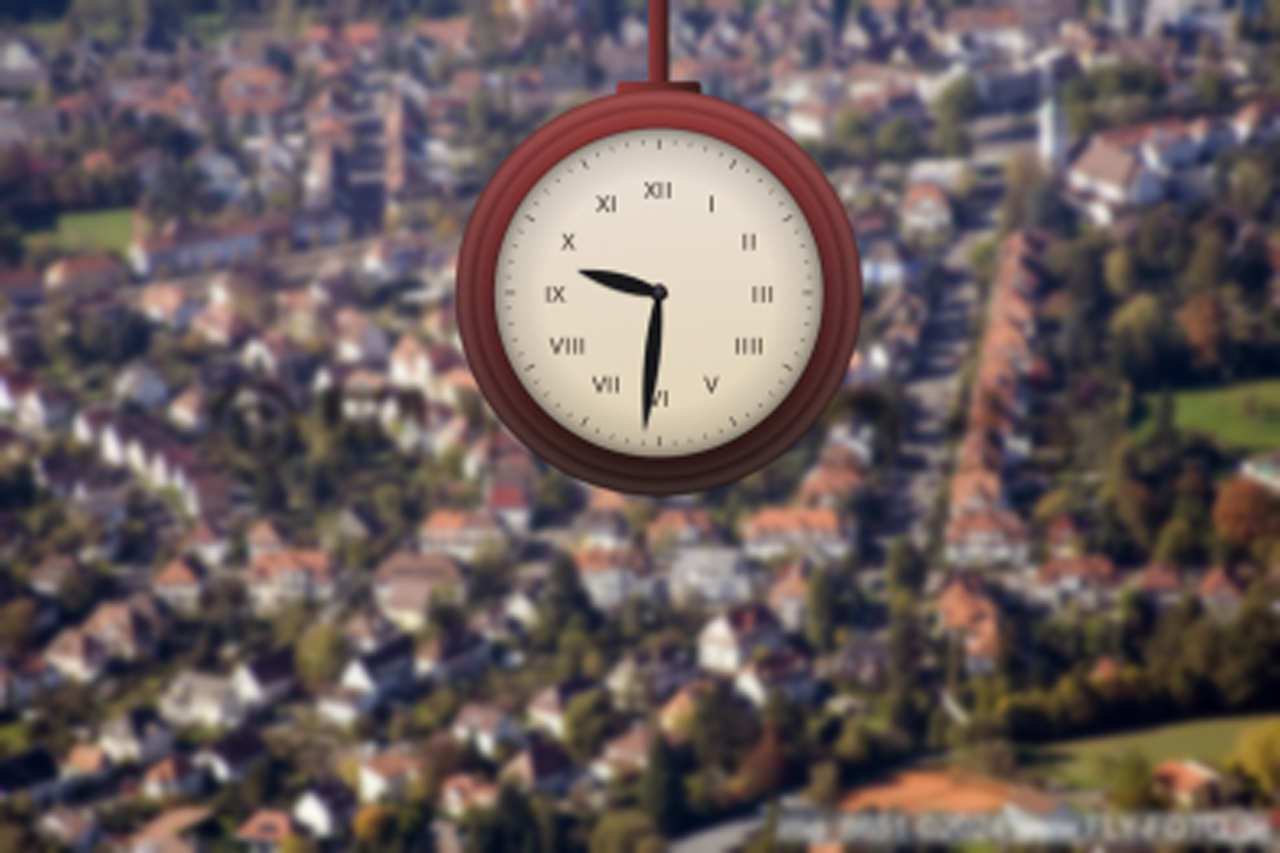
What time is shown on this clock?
9:31
